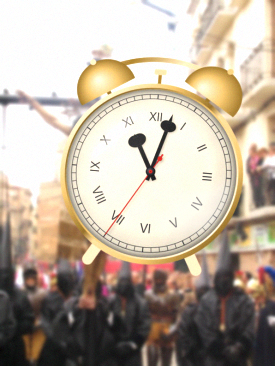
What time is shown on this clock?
11:02:35
